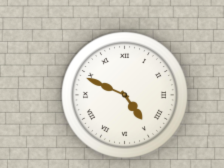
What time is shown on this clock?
4:49
